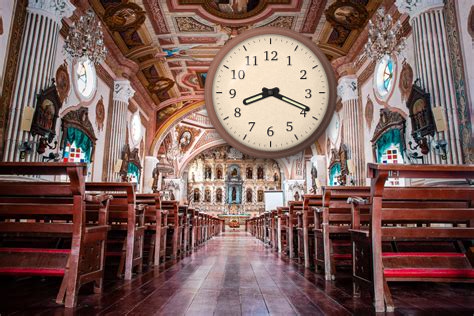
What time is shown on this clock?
8:19
